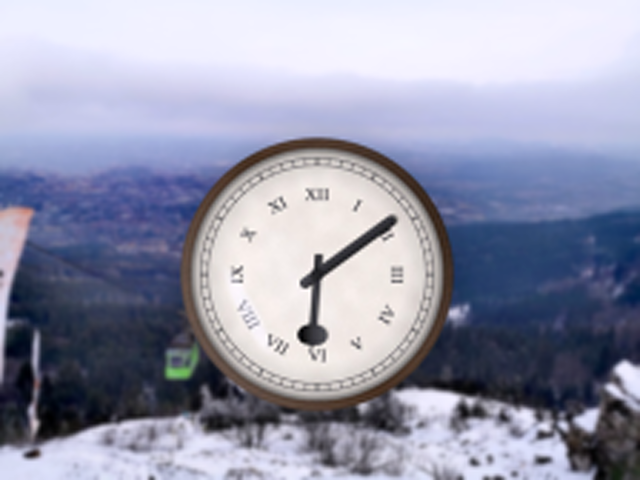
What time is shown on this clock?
6:09
